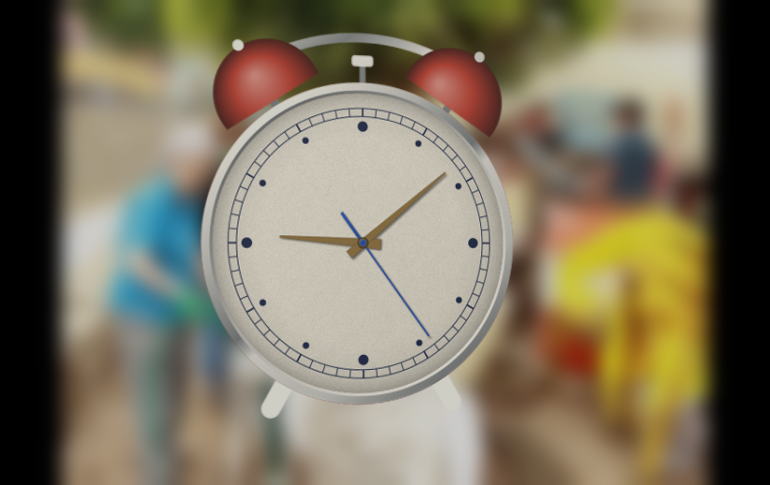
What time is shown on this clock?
9:08:24
